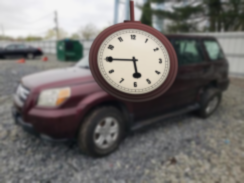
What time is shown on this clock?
5:45
